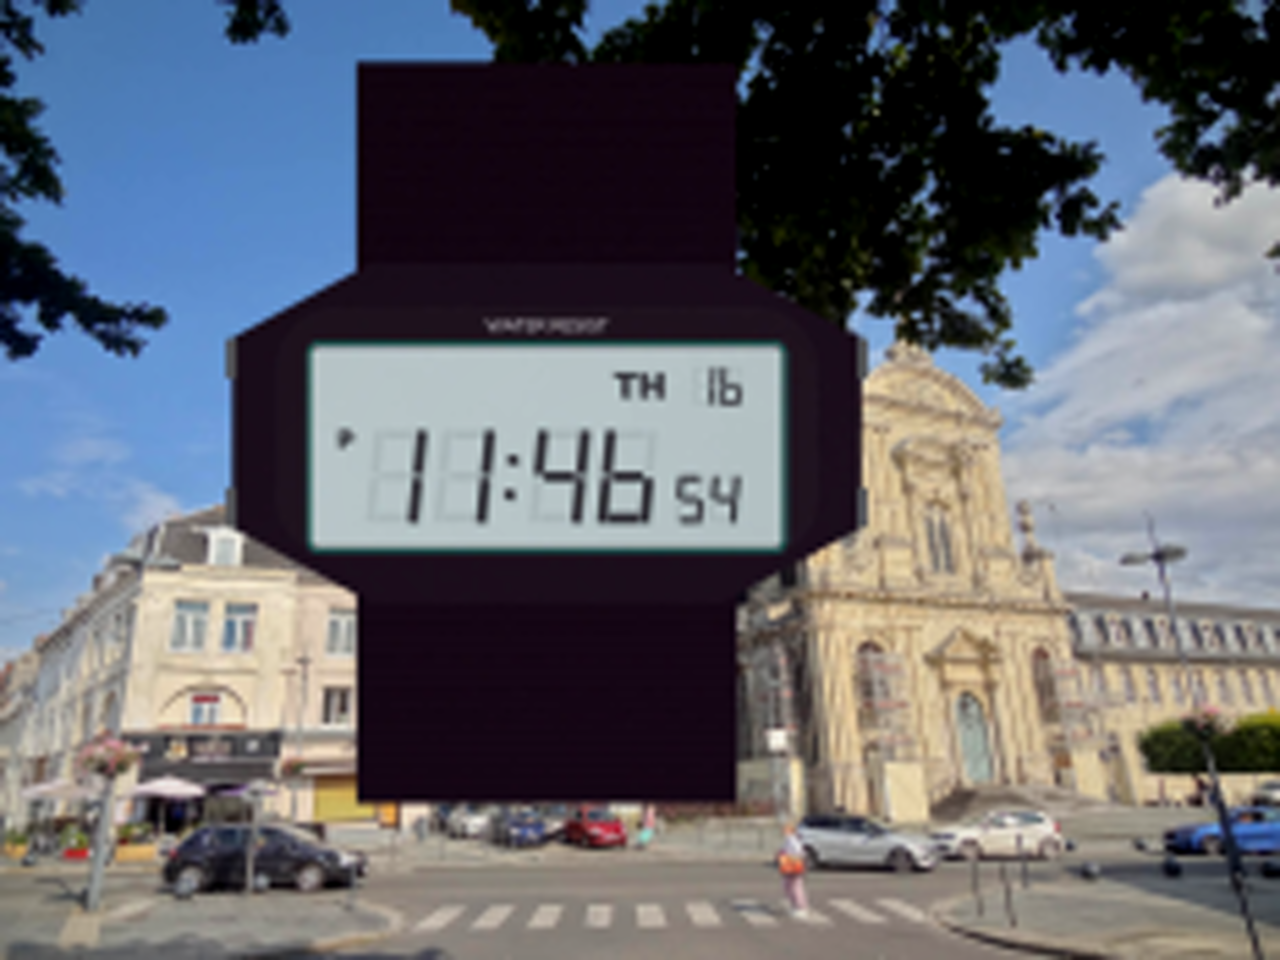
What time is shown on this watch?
11:46:54
